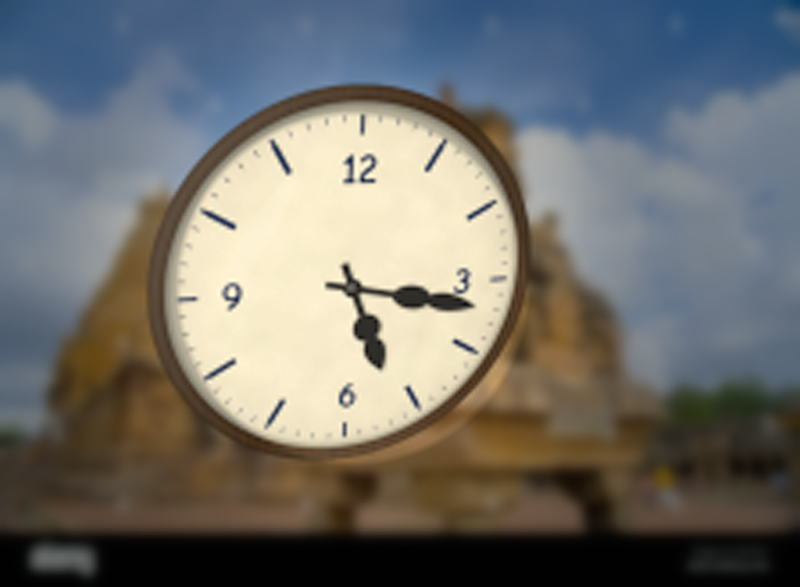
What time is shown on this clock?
5:17
